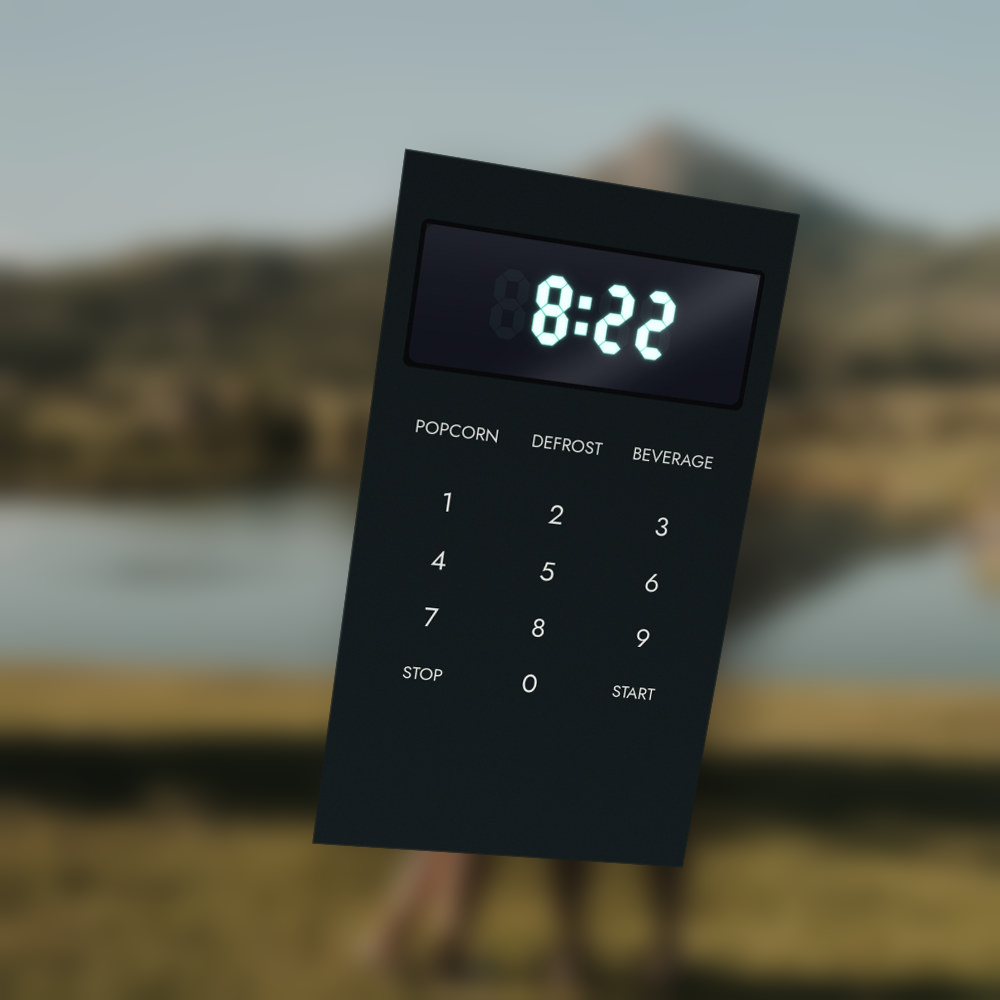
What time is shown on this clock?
8:22
